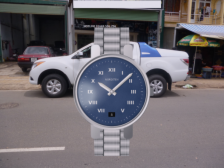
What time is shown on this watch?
10:08
